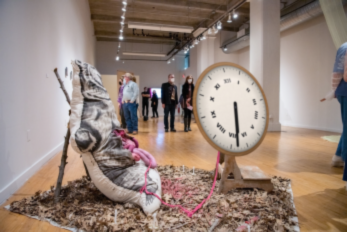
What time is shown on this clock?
6:33
